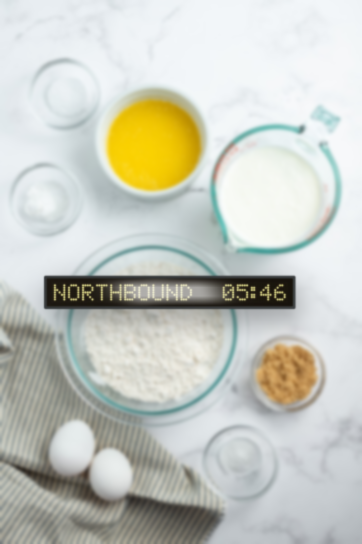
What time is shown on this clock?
5:46
